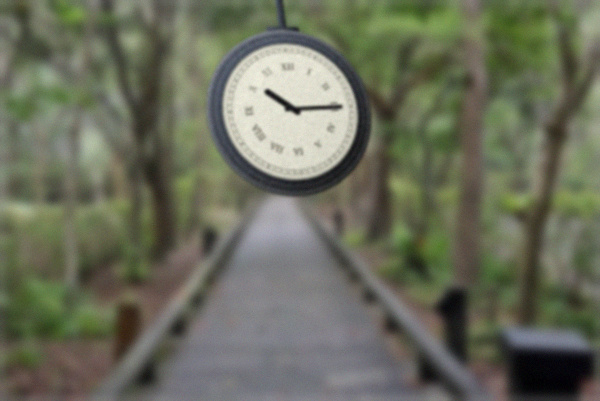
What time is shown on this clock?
10:15
